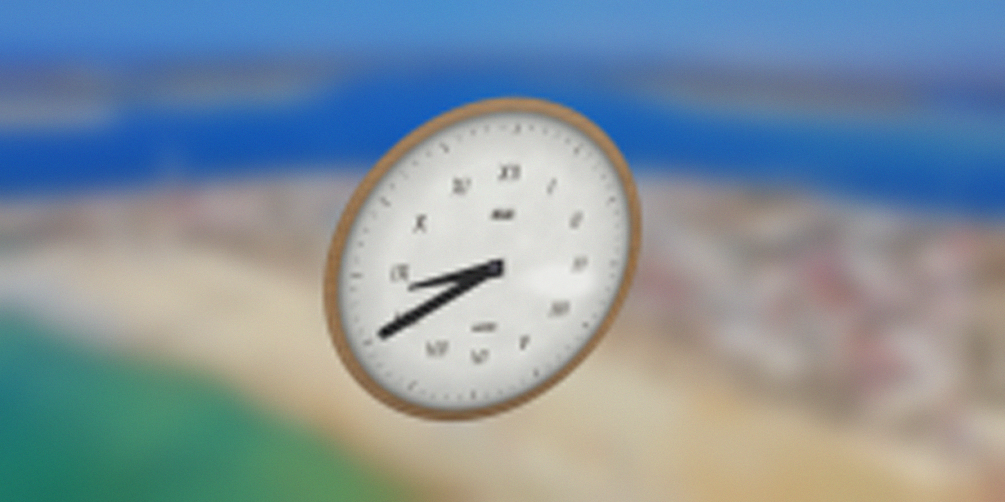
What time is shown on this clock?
8:40
